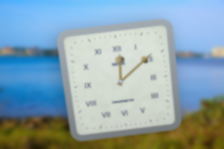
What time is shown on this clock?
12:09
